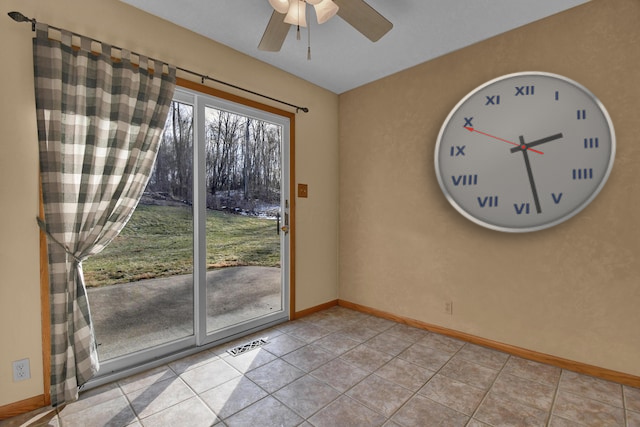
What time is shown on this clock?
2:27:49
